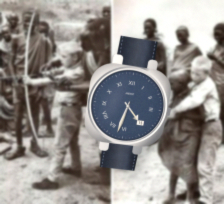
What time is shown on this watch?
4:32
